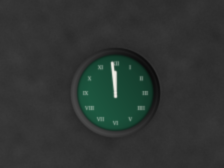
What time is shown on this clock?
11:59
